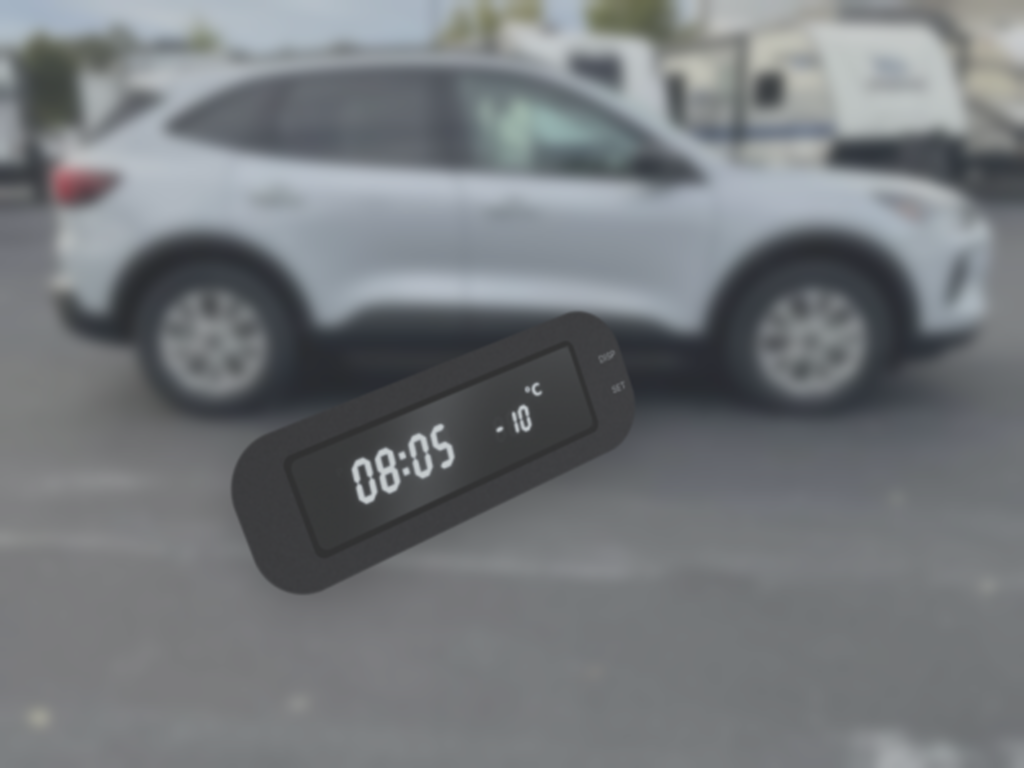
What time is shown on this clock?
8:05
